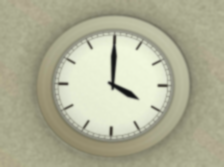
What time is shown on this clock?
4:00
